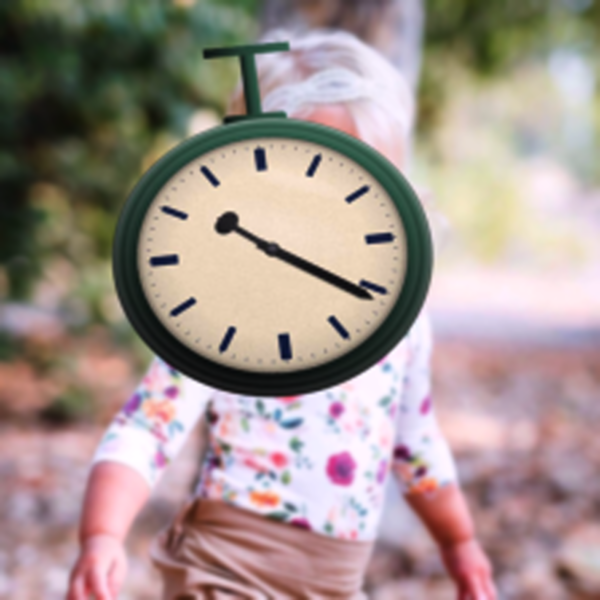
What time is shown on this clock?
10:21
